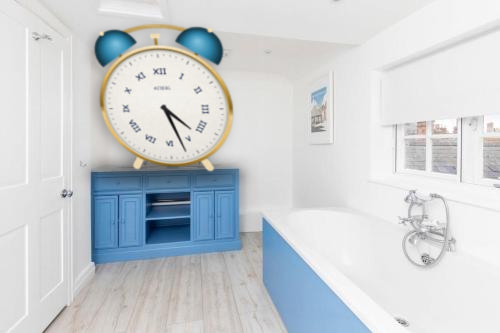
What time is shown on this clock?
4:27
